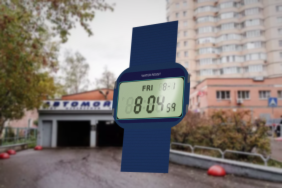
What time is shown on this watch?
8:04
